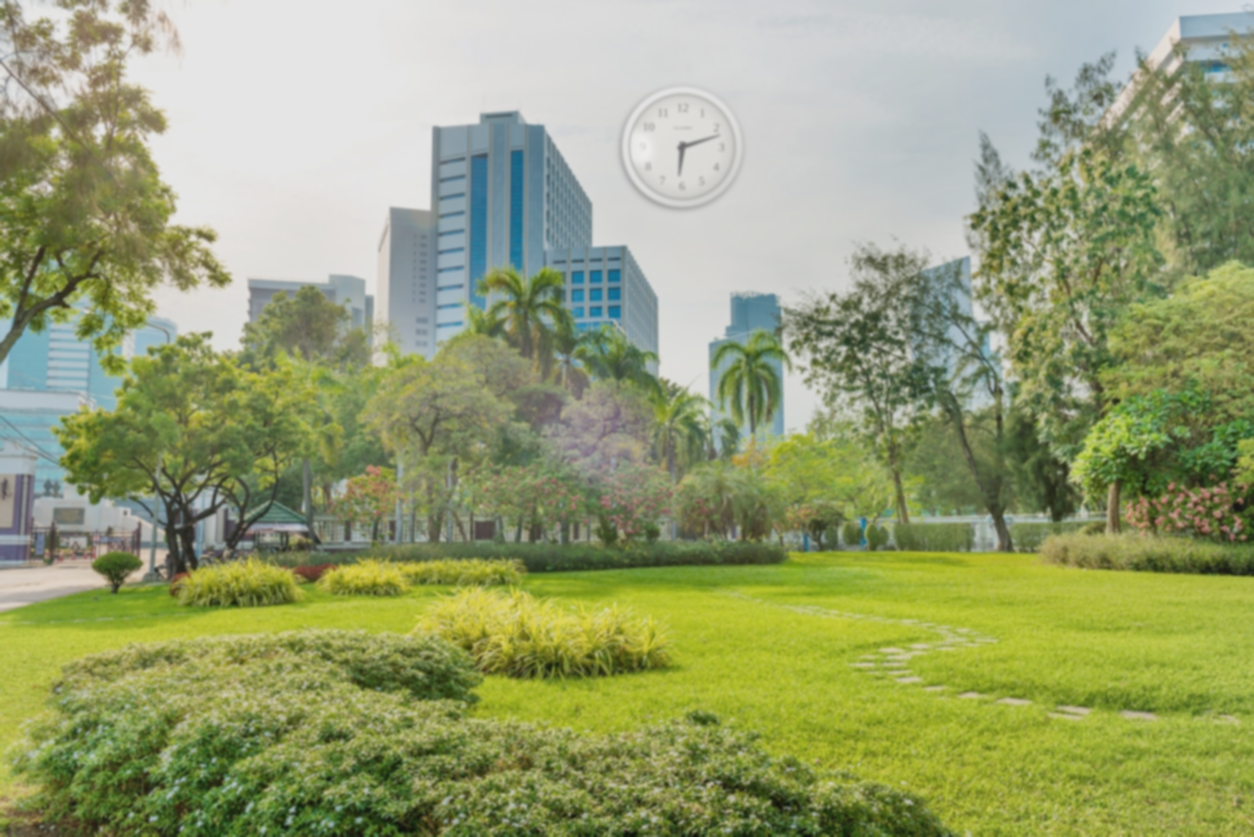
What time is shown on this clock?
6:12
